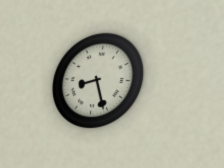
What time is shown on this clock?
8:26
